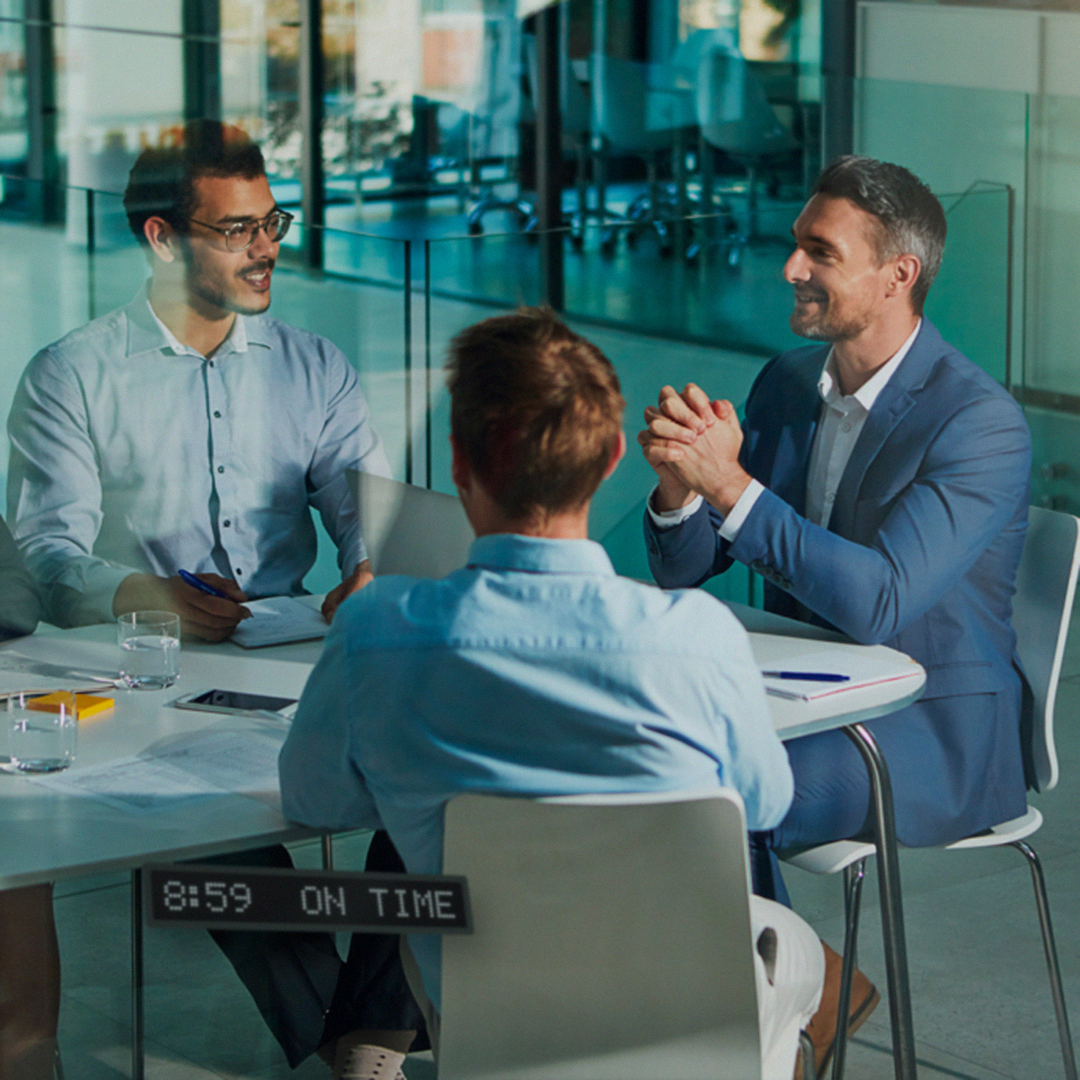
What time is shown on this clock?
8:59
